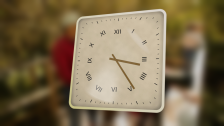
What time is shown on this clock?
3:24
